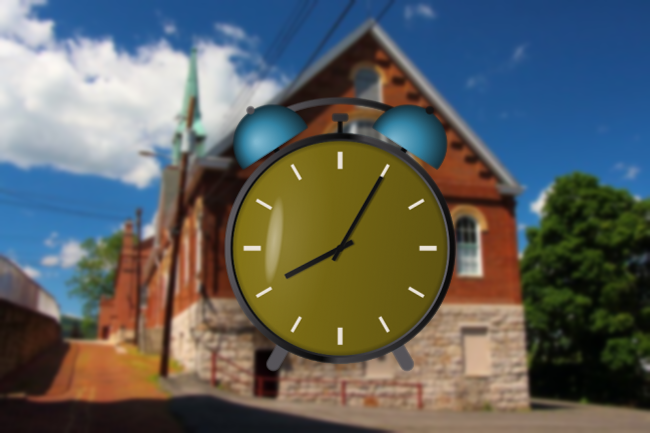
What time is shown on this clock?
8:05
